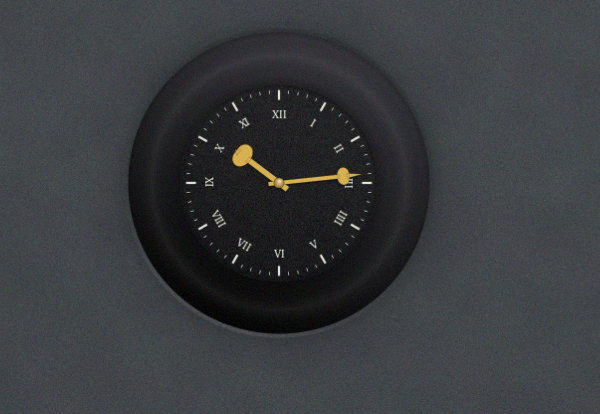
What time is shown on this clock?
10:14
